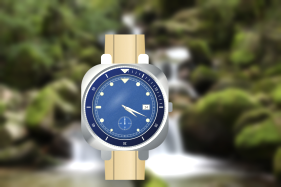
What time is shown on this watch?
4:19
